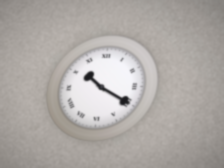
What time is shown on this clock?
10:20
